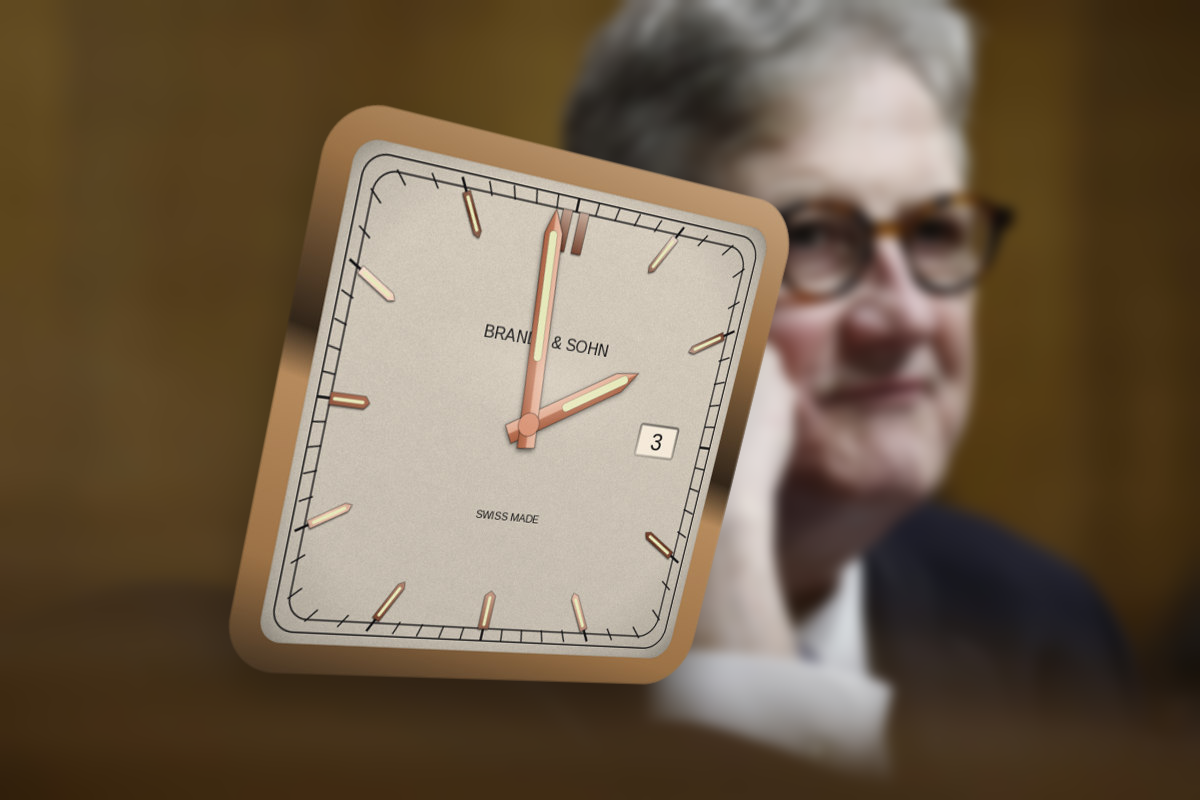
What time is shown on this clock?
1:59
